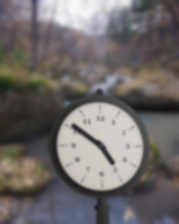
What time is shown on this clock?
4:51
